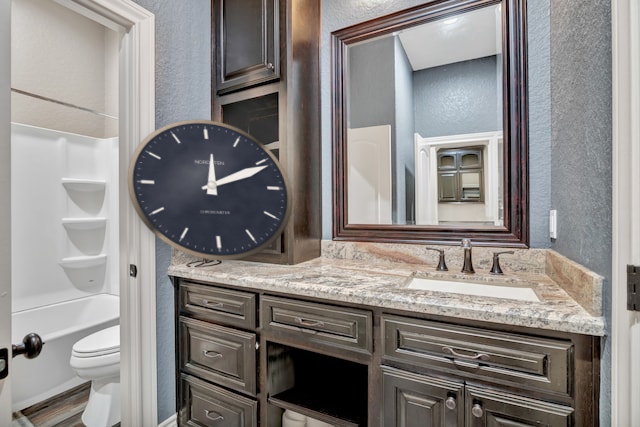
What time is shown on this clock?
12:11
